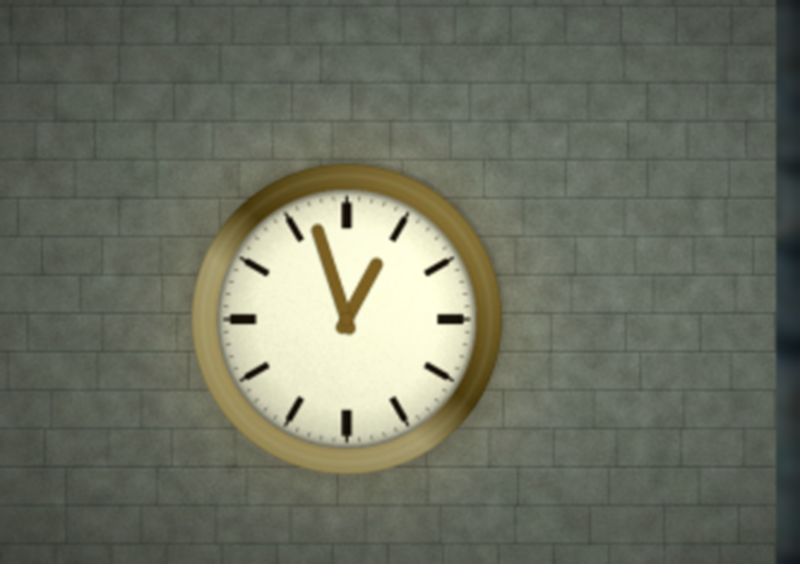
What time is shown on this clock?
12:57
